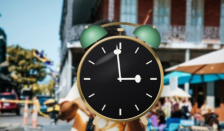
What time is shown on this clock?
2:59
